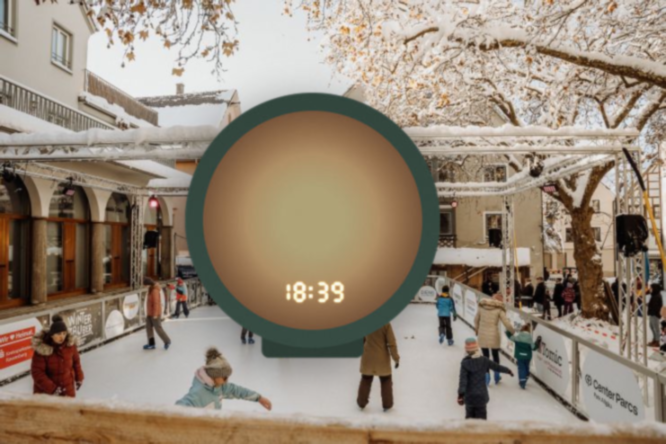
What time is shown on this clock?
18:39
